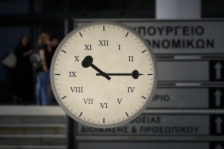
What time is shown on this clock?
10:15
